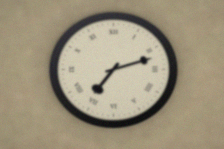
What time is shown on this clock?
7:12
